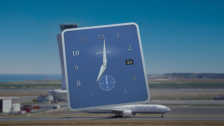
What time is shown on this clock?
7:01
